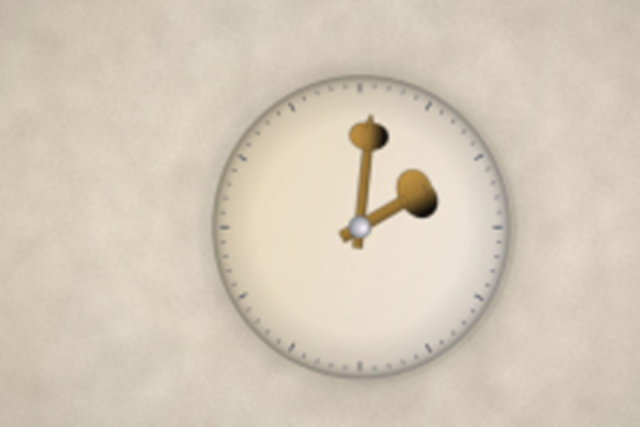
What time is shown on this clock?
2:01
